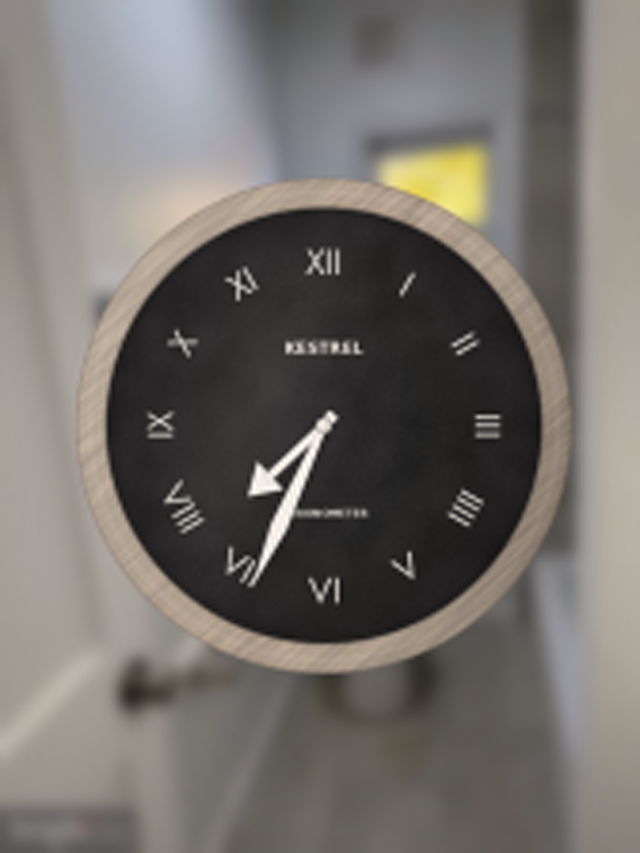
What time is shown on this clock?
7:34
